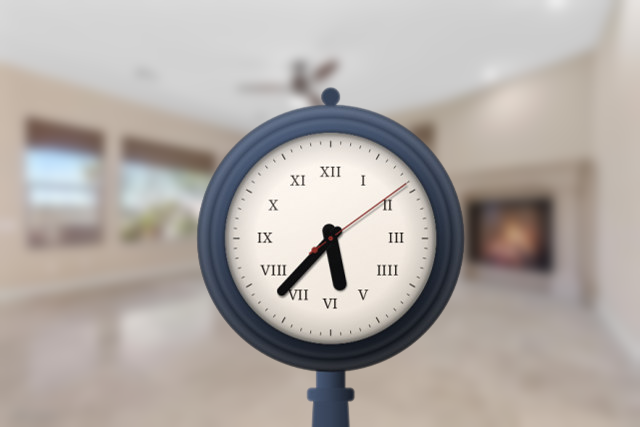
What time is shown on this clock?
5:37:09
